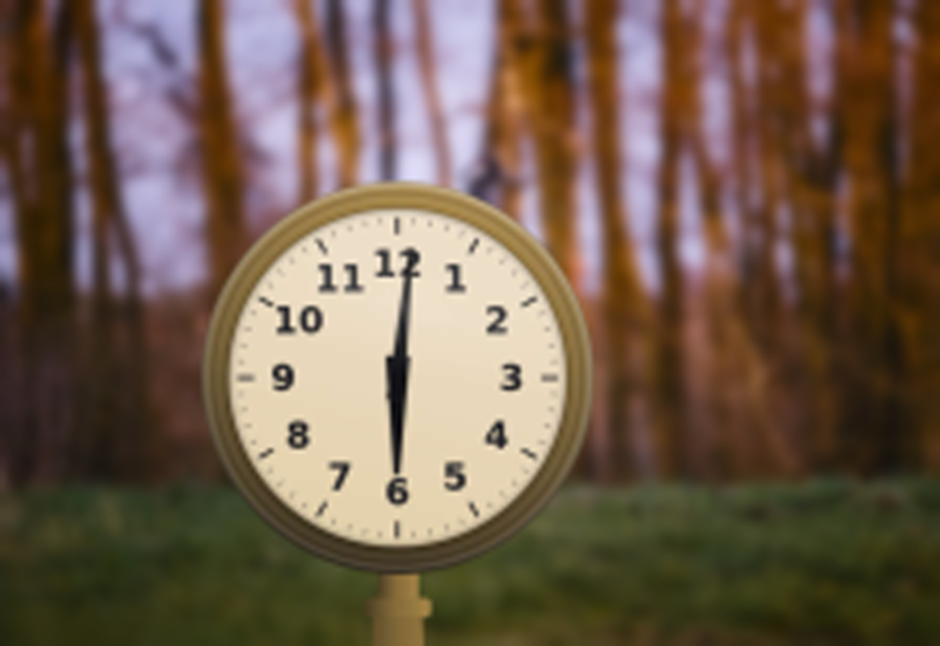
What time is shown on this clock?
6:01
